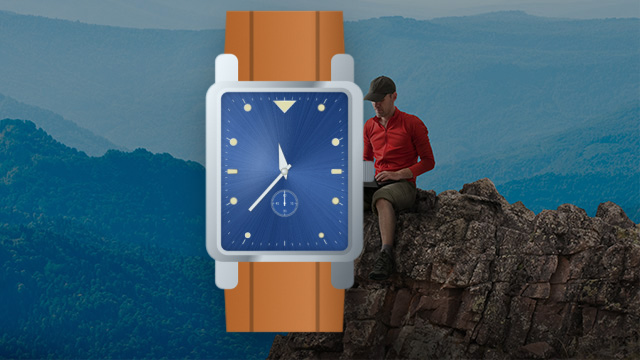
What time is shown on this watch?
11:37
